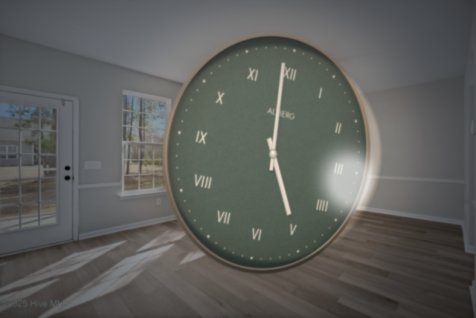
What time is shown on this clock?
4:59
